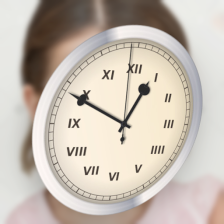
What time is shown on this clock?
12:48:59
